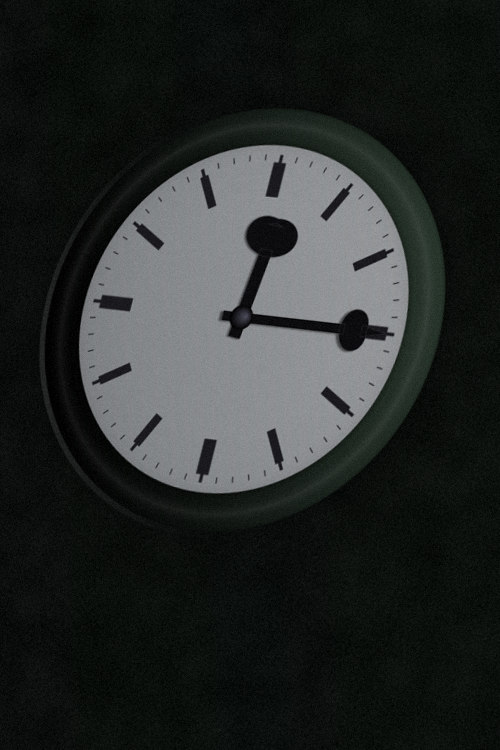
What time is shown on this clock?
12:15
